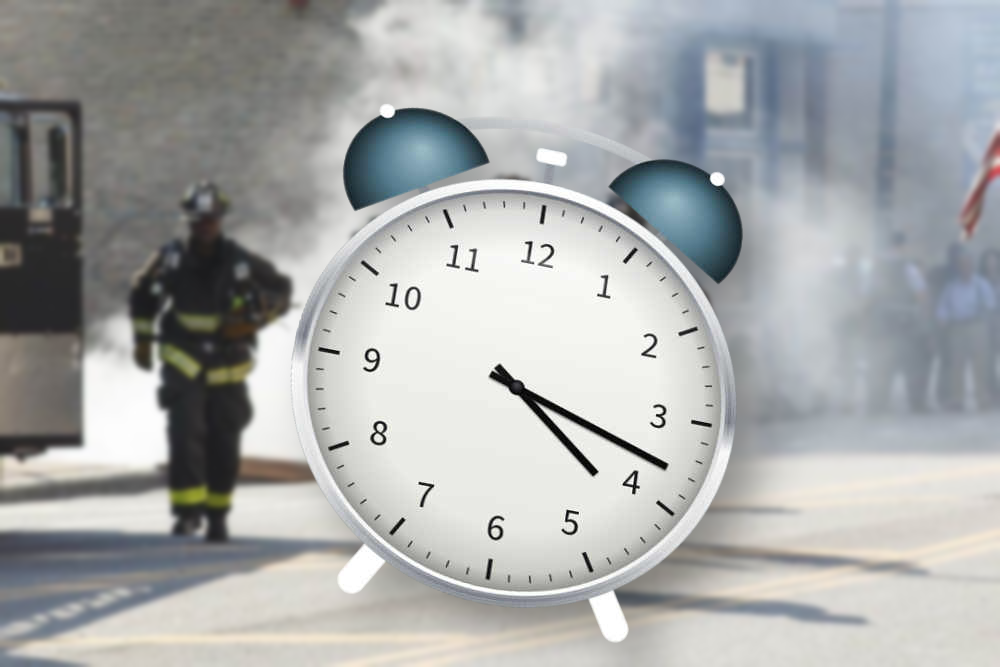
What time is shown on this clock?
4:18
